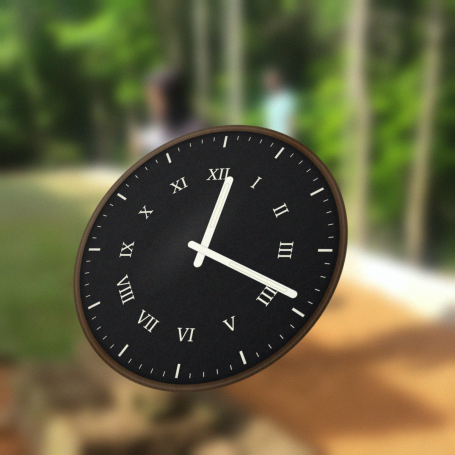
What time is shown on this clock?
12:19
